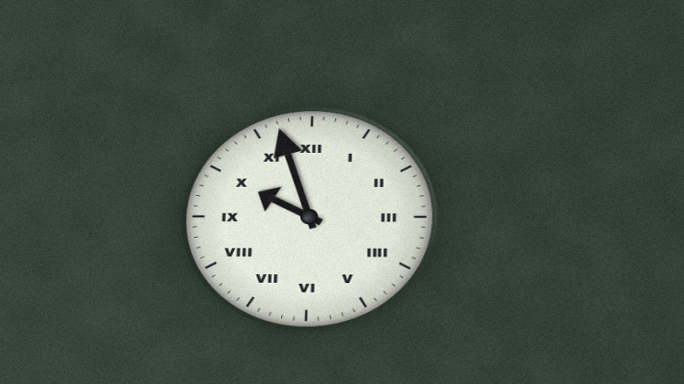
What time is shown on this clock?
9:57
